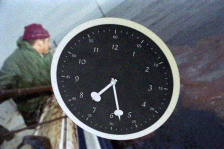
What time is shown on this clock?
7:28
